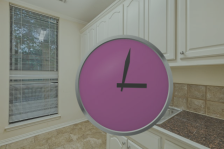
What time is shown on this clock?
3:02
